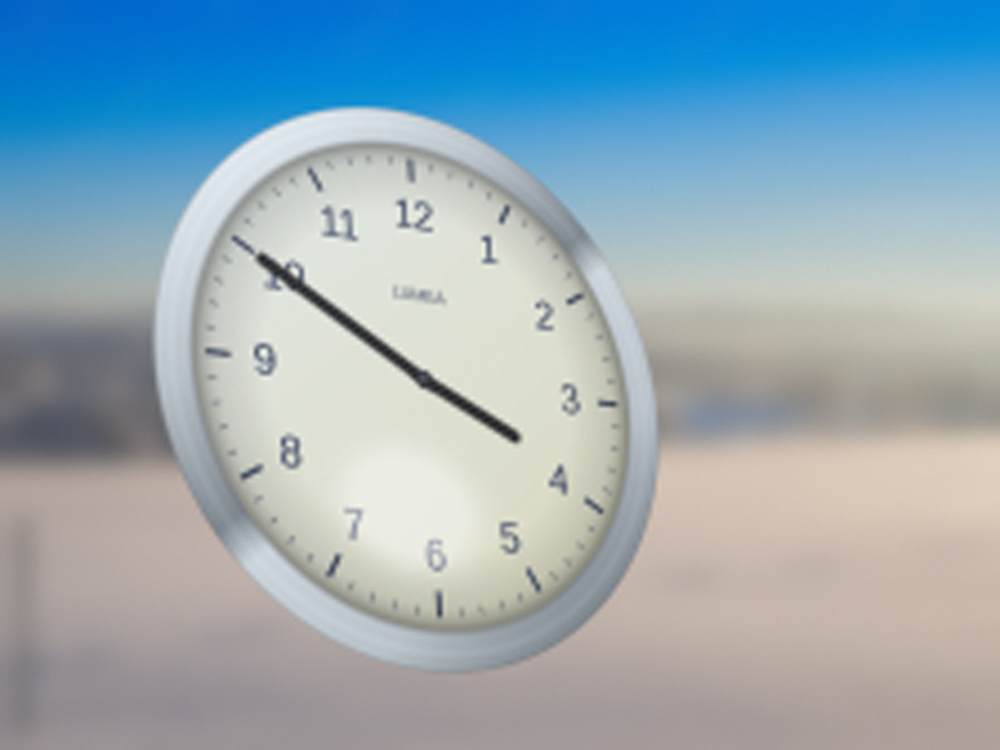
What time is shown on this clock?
3:50
